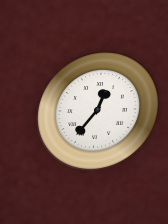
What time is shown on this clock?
12:36
